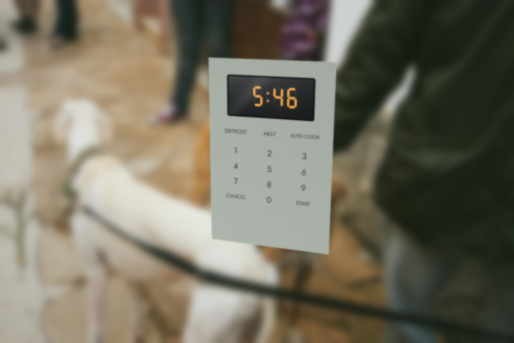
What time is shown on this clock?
5:46
